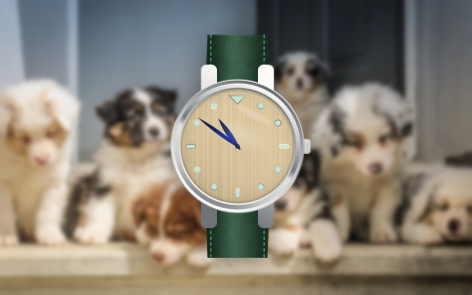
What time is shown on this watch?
10:51
